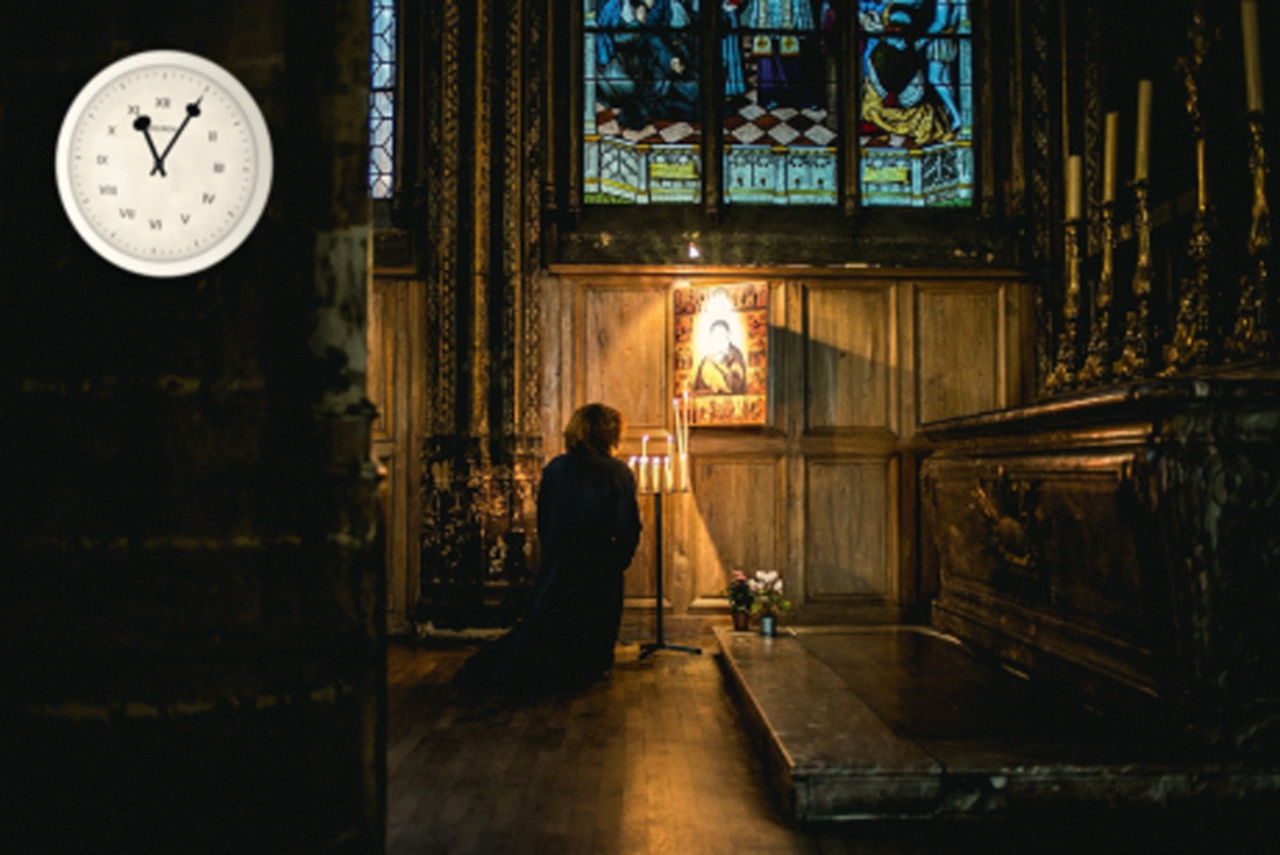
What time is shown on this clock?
11:05
